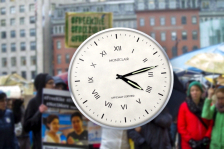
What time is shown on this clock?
4:13
